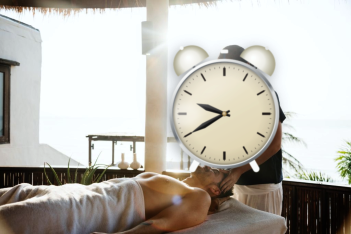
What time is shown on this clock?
9:40
